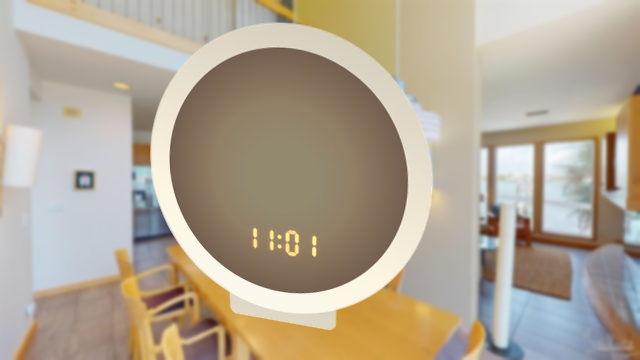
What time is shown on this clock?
11:01
